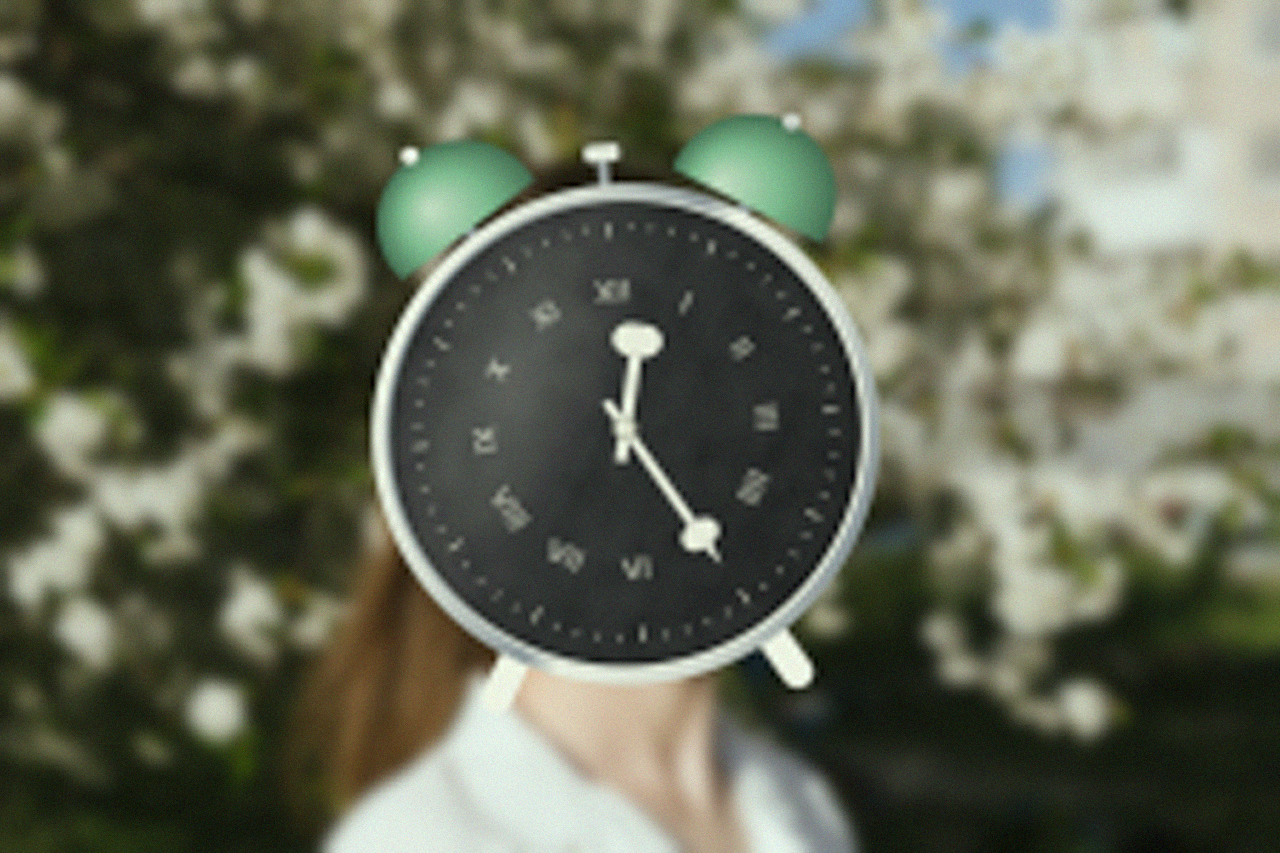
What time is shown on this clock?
12:25
